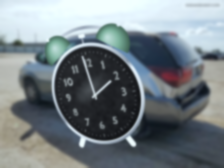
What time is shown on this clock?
1:59
